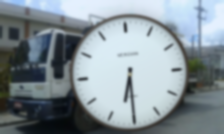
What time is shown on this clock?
6:30
